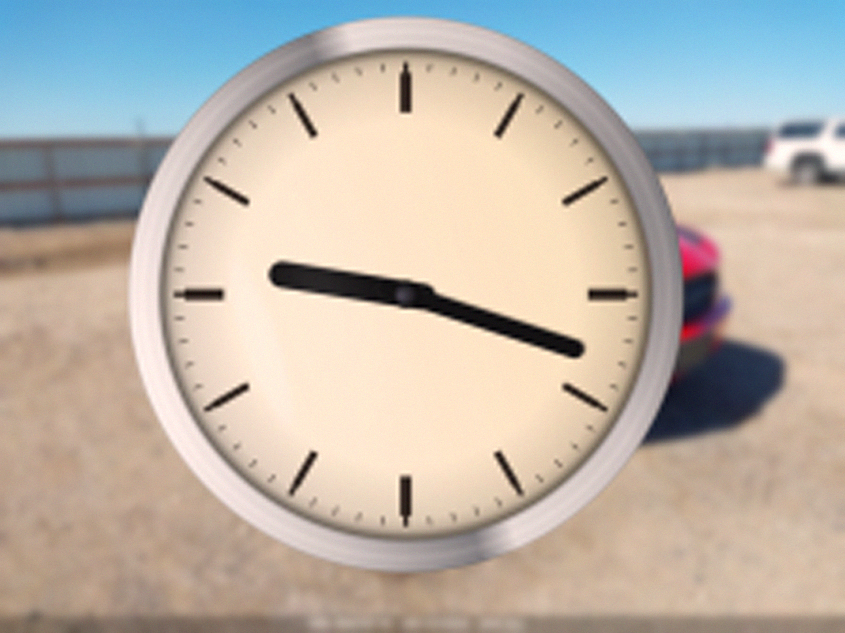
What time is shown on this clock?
9:18
